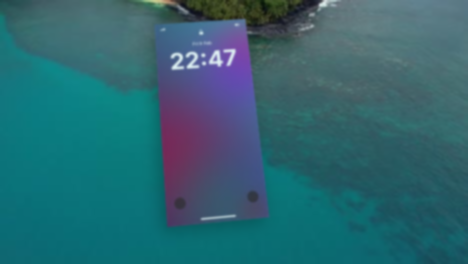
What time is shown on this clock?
22:47
